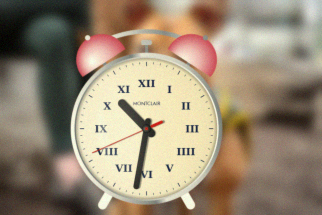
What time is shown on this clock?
10:31:41
